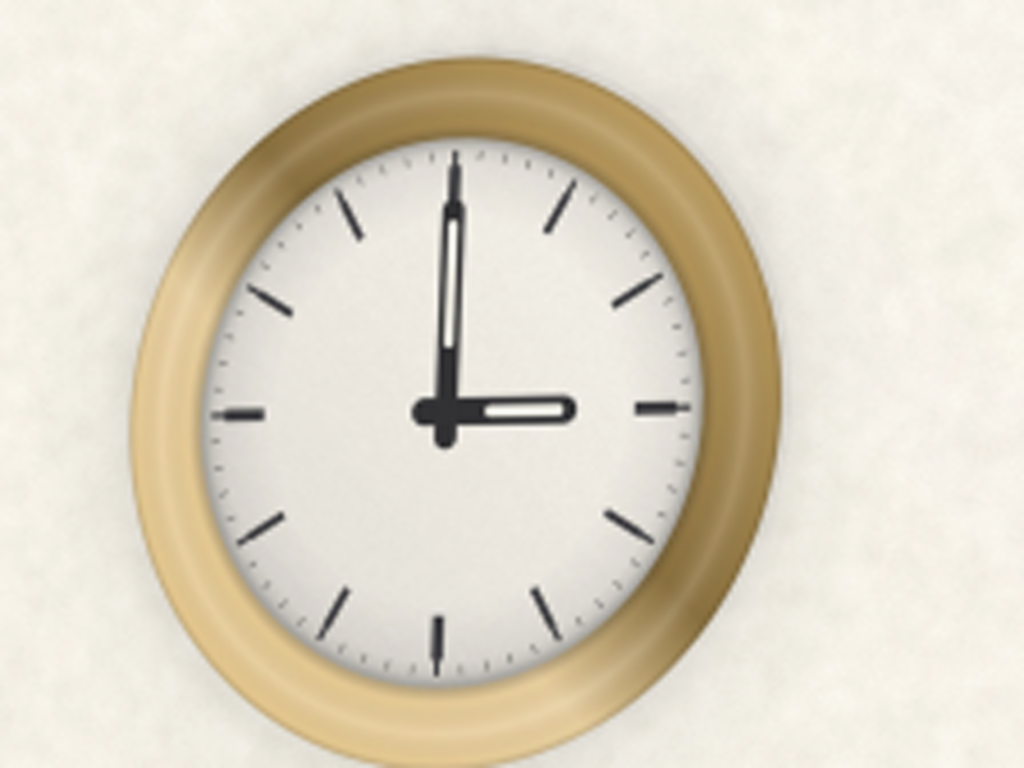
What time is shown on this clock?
3:00
